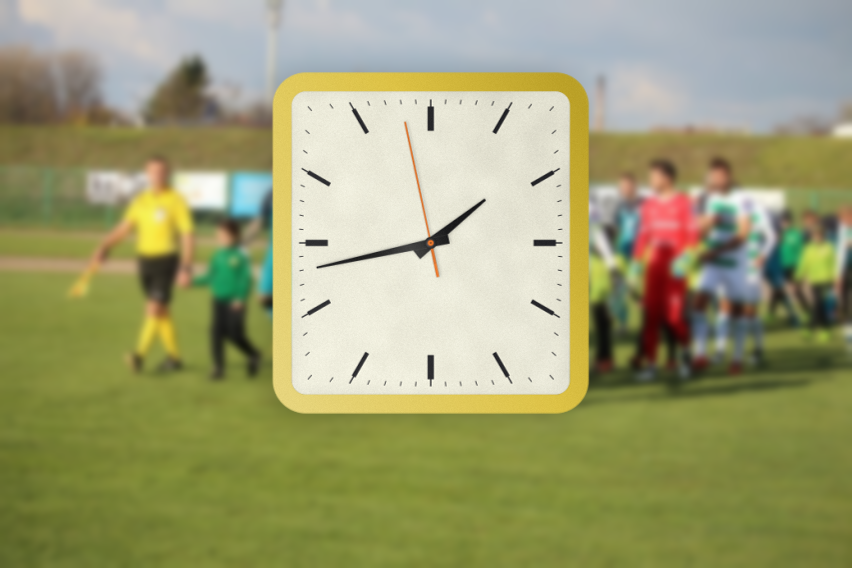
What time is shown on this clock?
1:42:58
